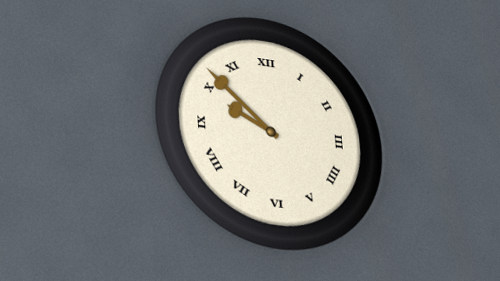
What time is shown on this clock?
9:52
